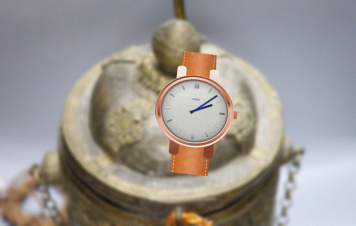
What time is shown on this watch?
2:08
